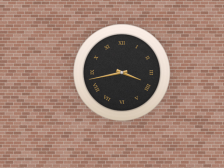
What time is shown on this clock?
3:43
